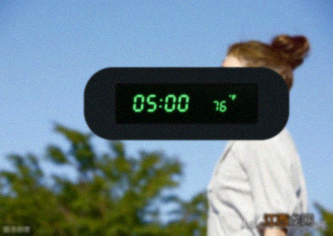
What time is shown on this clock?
5:00
